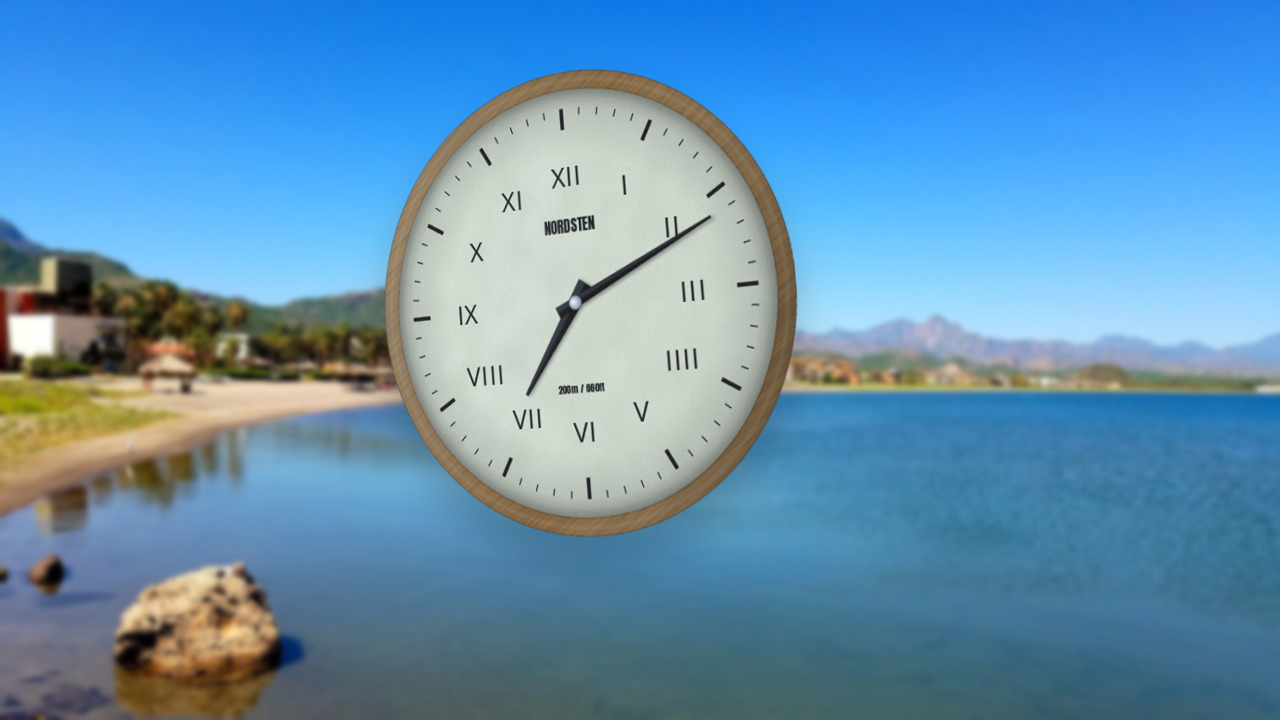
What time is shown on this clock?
7:11
